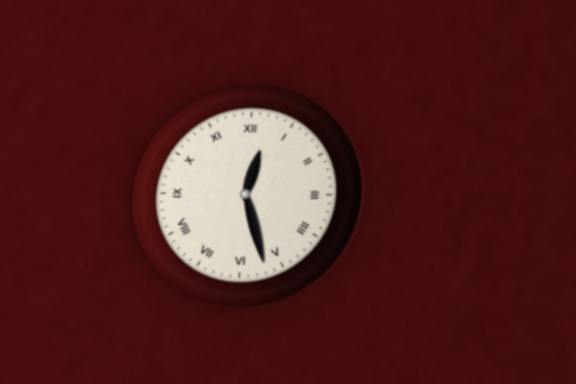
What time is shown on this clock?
12:27
